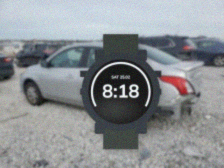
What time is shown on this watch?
8:18
